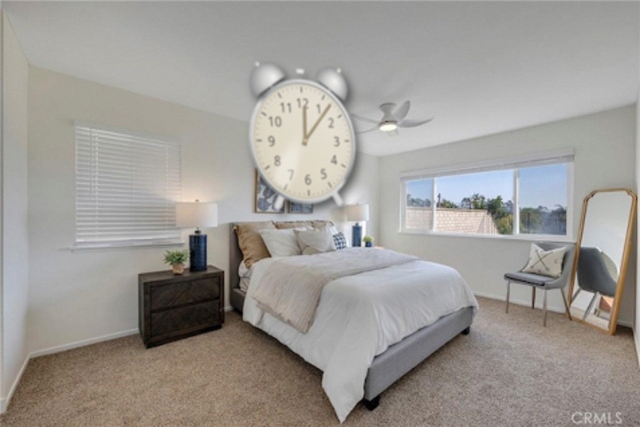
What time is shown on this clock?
12:07
